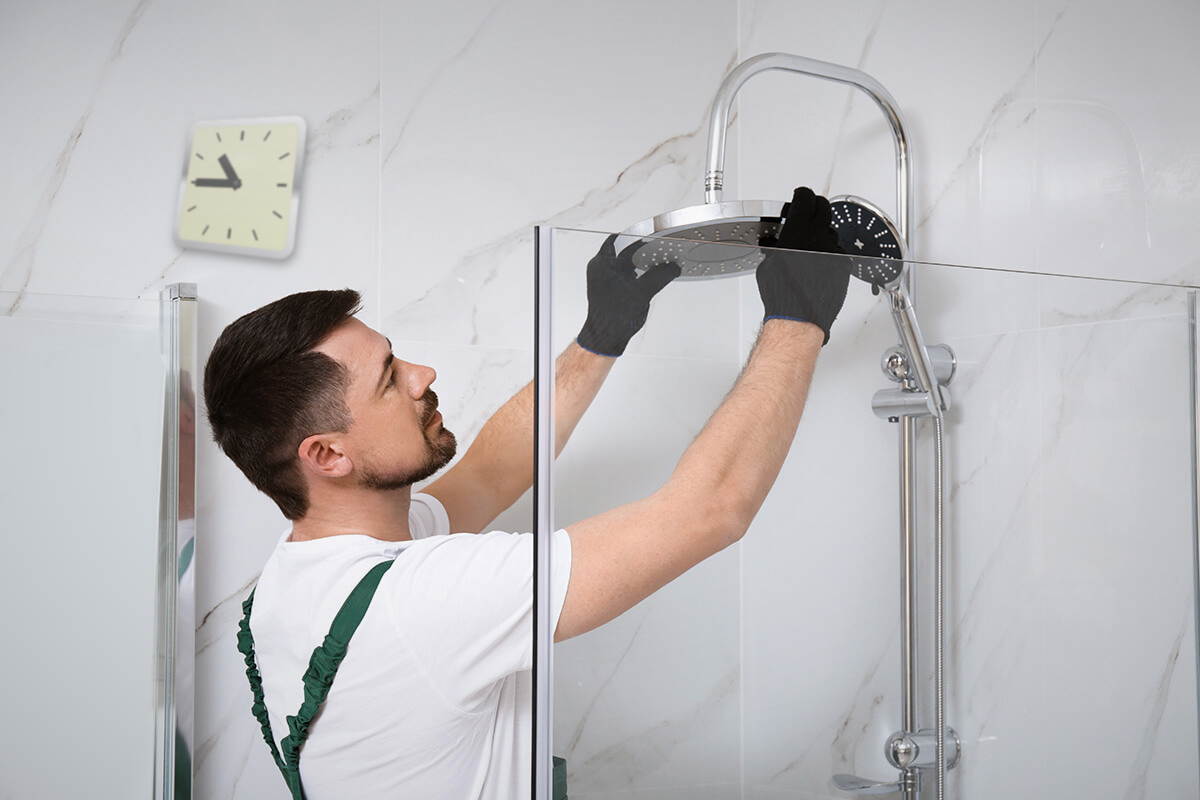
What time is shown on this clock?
10:45
